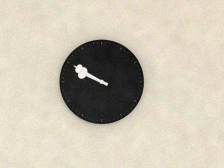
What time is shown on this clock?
9:50
